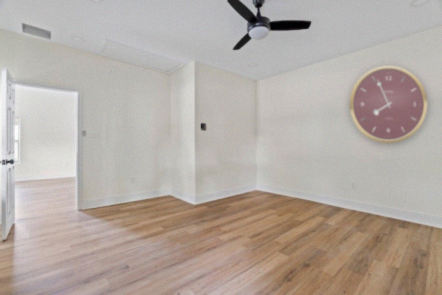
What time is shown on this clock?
7:56
